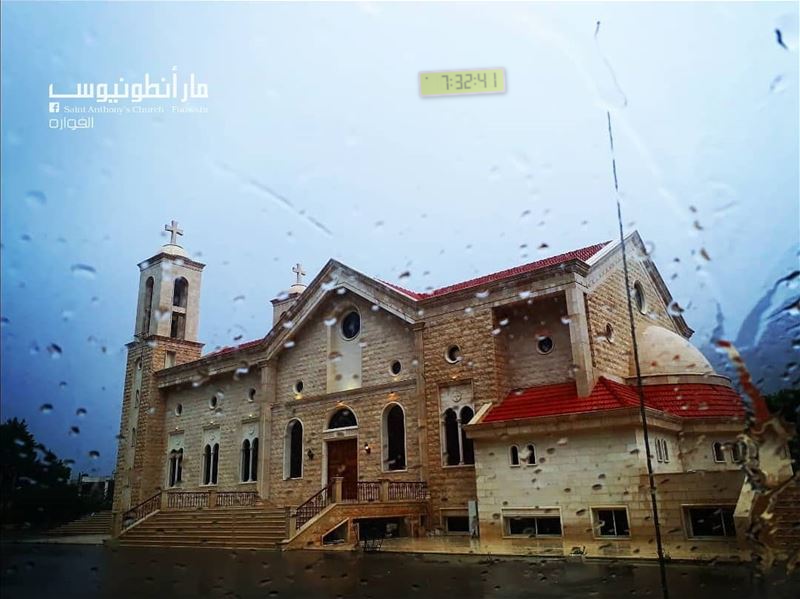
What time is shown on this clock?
7:32:41
